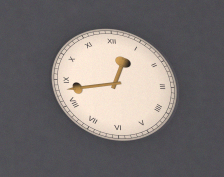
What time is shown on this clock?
12:43
